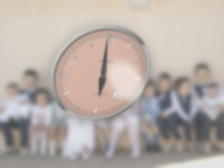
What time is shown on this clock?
5:59
